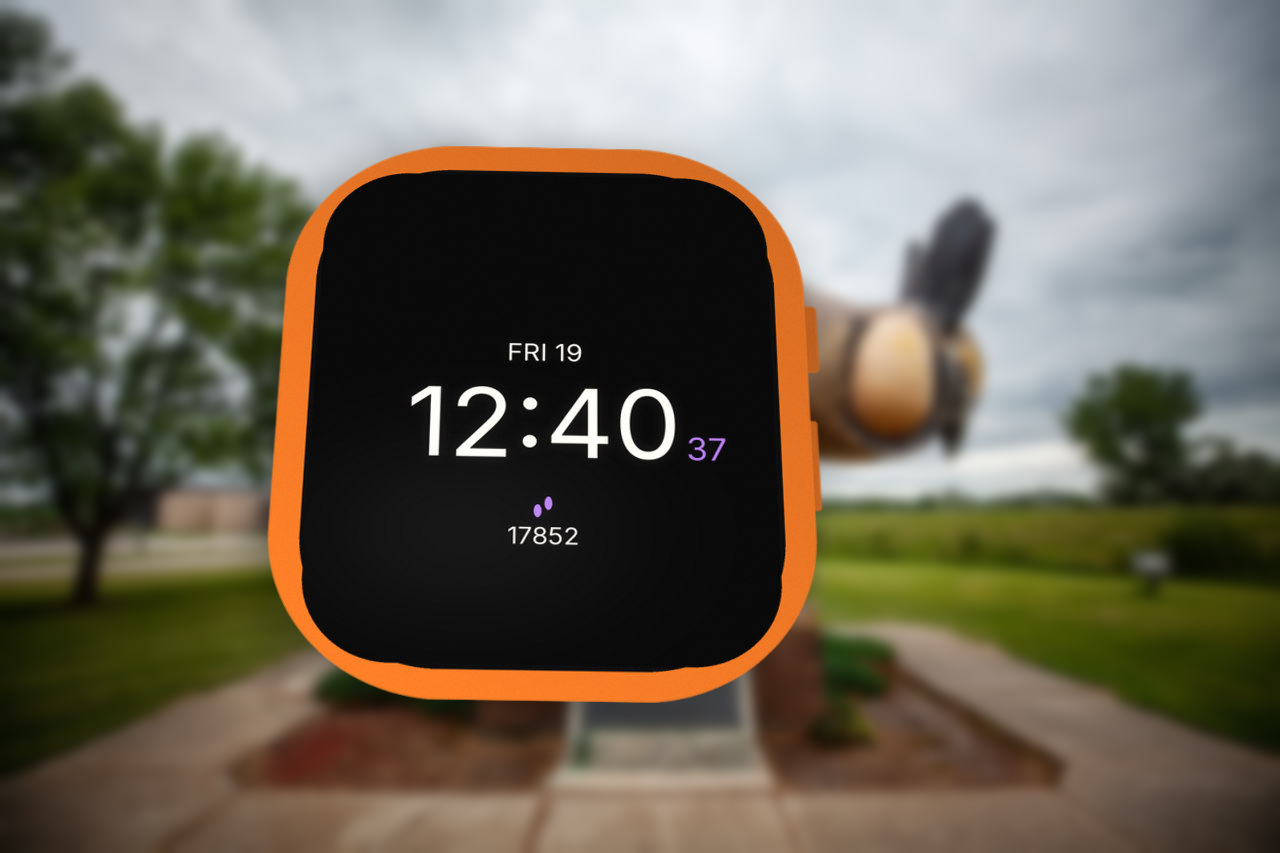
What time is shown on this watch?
12:40:37
